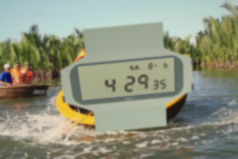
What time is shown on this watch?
4:29:35
